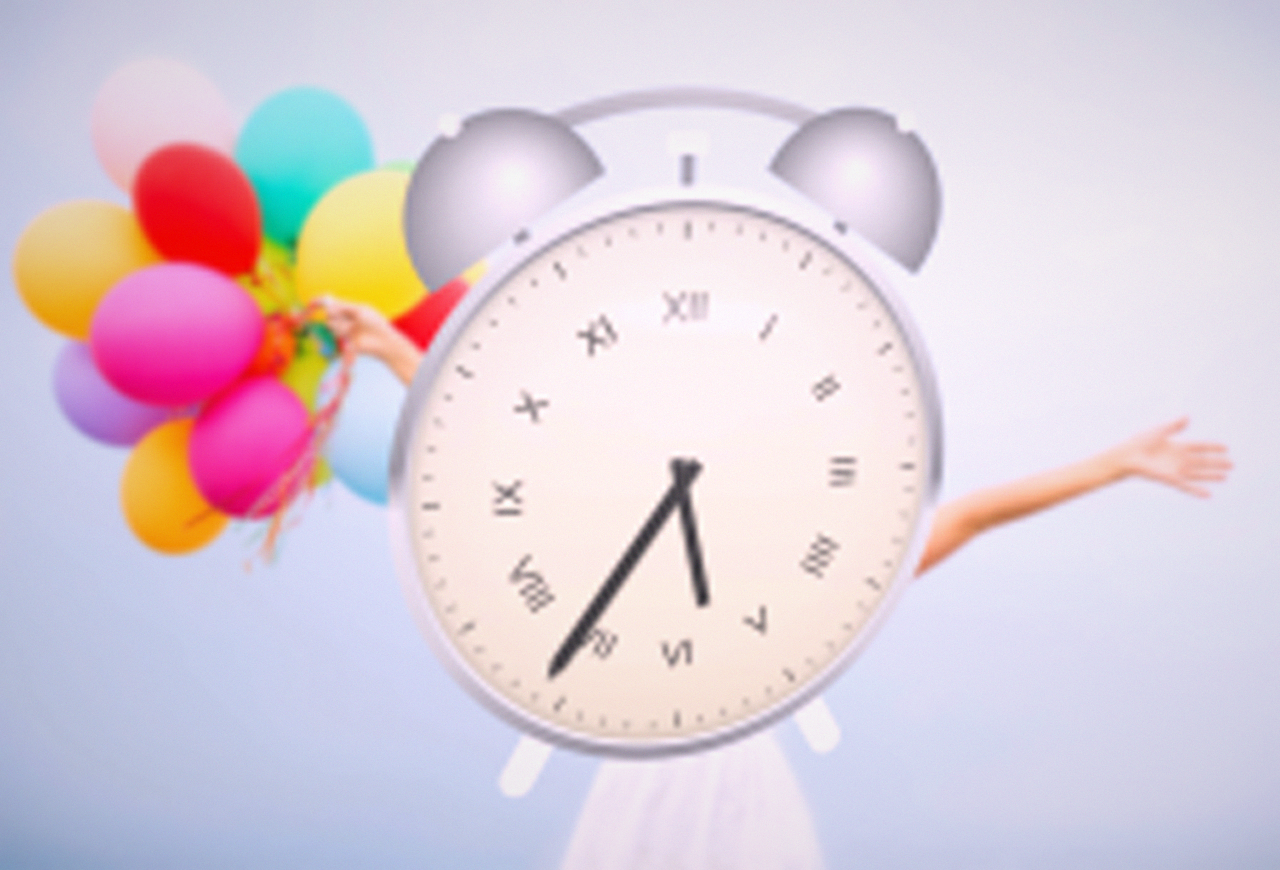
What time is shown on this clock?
5:36
